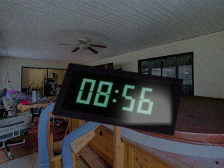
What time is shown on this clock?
8:56
